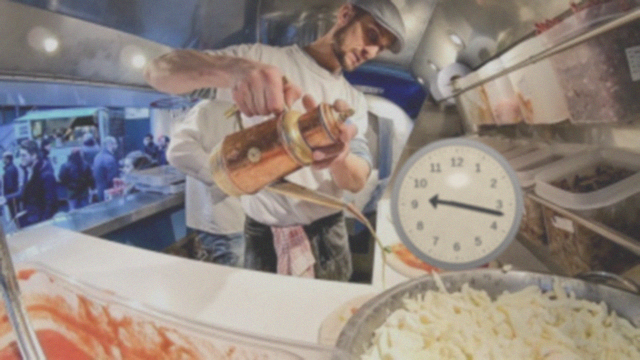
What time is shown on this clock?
9:17
